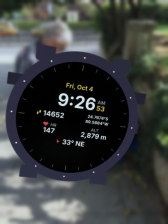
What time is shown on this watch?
9:26:53
